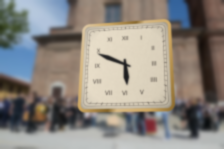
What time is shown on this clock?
5:49
